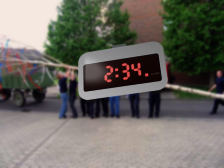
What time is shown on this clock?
2:34
